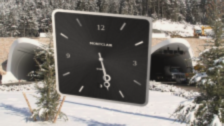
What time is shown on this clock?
5:28
